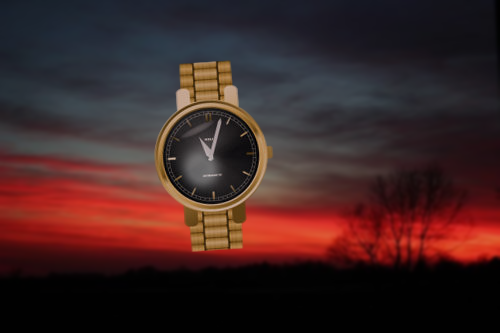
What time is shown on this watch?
11:03
